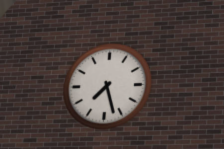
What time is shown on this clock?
7:27
